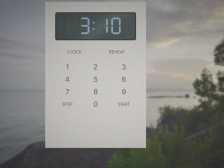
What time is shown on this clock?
3:10
